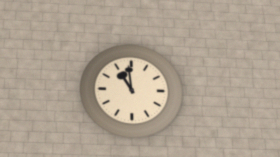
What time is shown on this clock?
10:59
